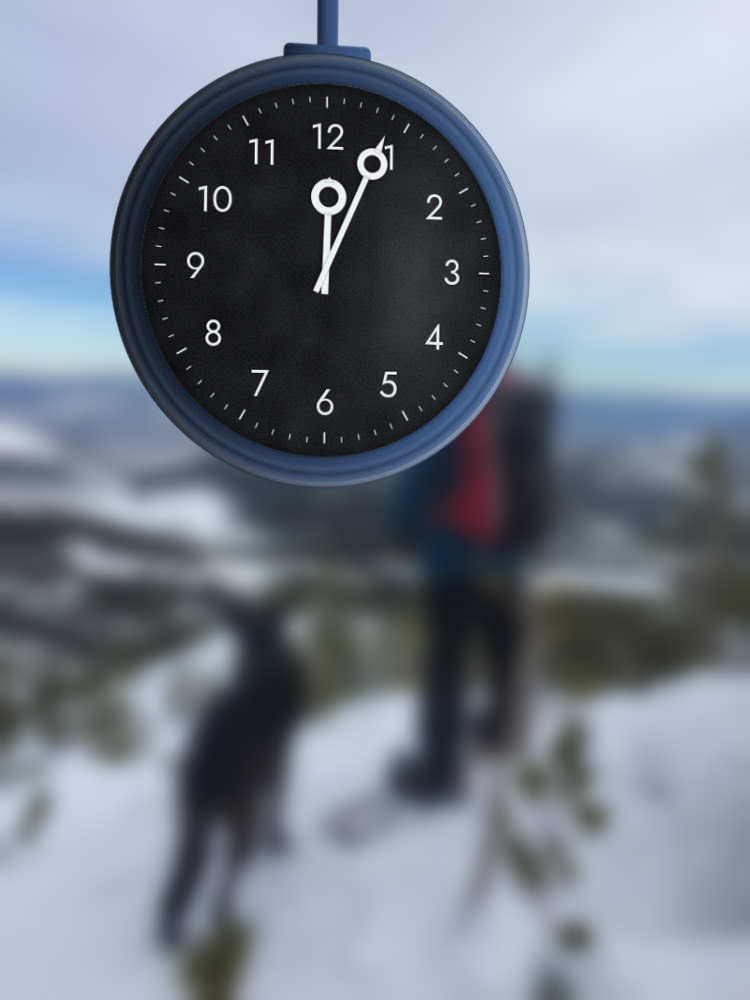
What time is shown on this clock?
12:04
